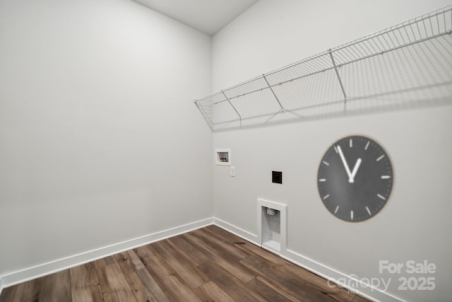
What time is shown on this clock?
12:56
